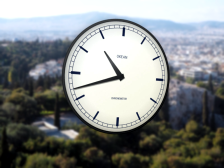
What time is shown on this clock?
10:42
